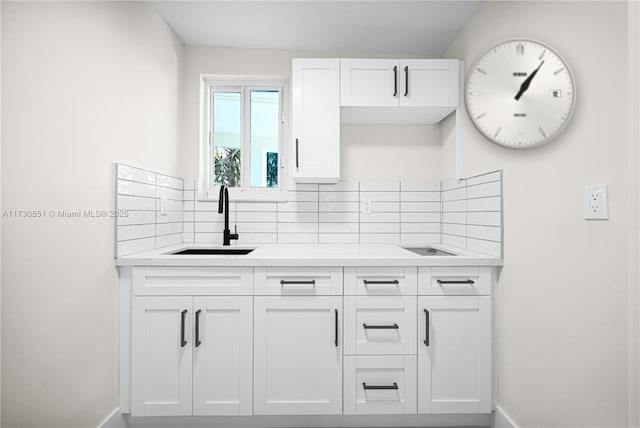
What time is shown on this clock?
1:06
